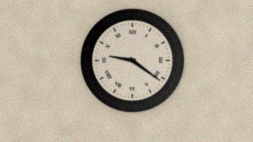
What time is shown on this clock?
9:21
